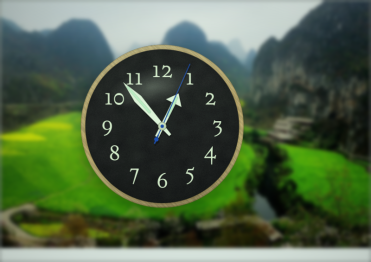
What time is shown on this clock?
12:53:04
